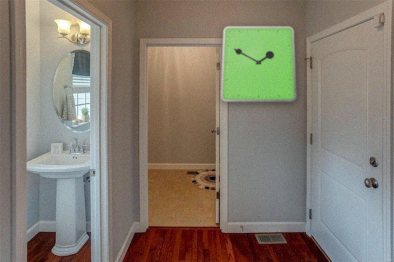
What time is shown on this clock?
1:50
